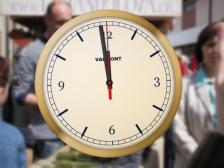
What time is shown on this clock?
11:59:00
